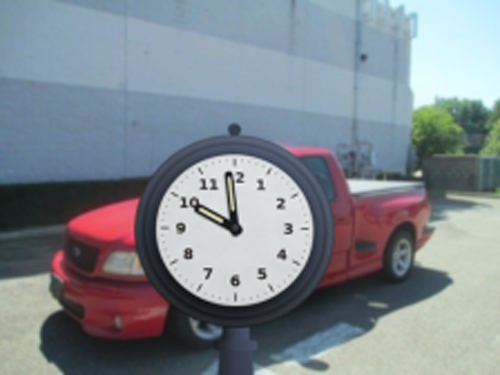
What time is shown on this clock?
9:59
